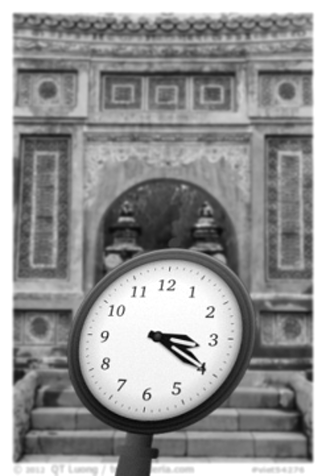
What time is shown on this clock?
3:20
